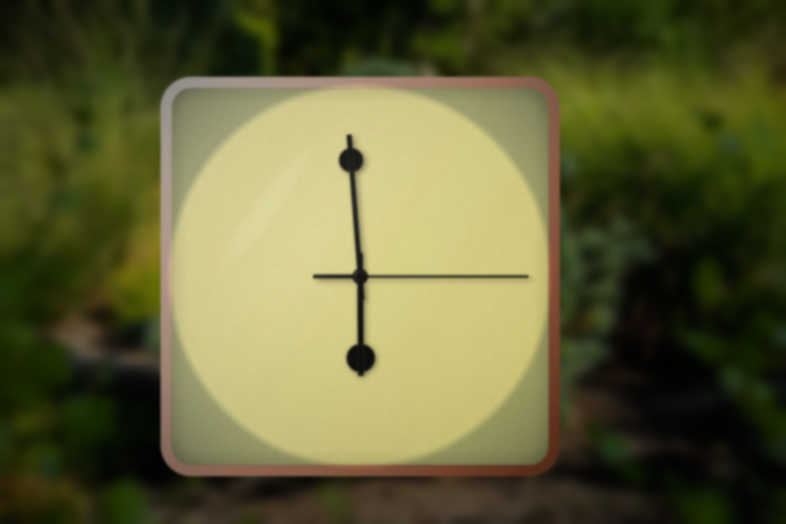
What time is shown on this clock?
5:59:15
